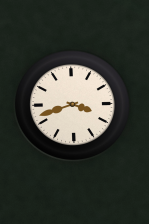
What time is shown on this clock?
3:42
